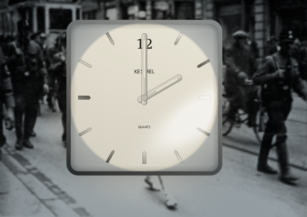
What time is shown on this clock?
2:00
